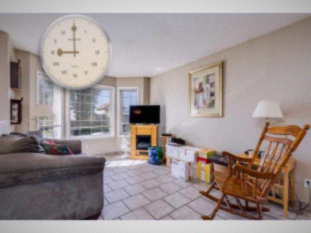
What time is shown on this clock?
9:00
